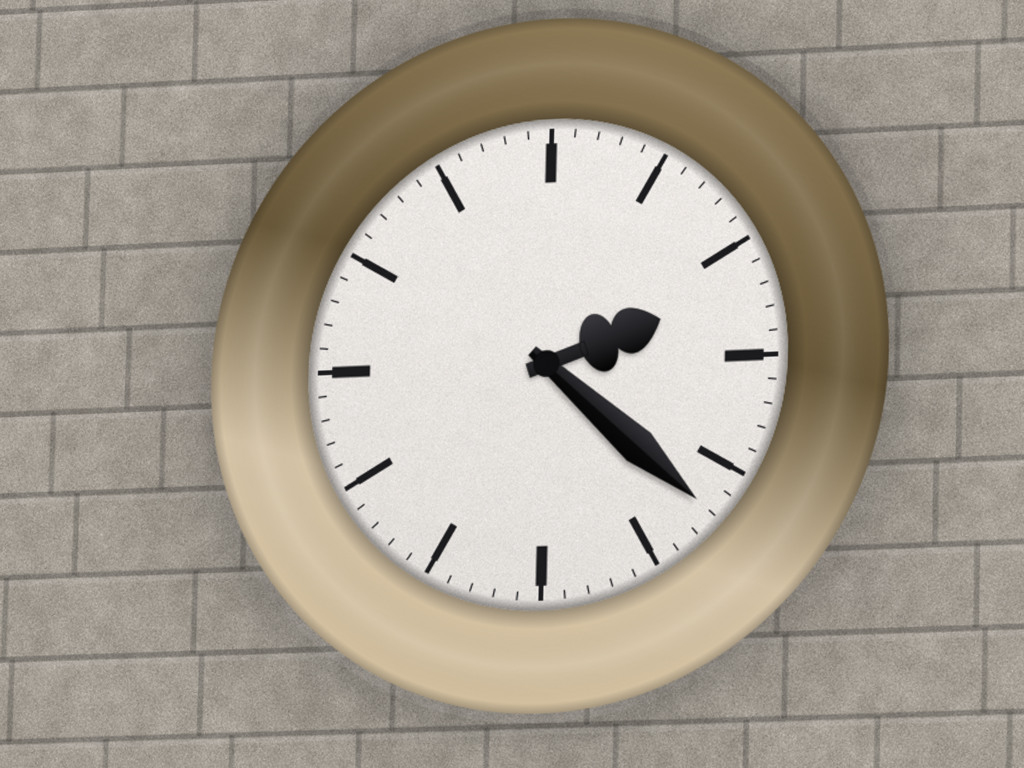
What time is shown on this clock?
2:22
